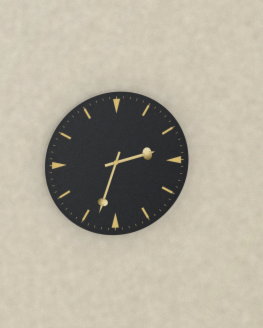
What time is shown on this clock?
2:33
